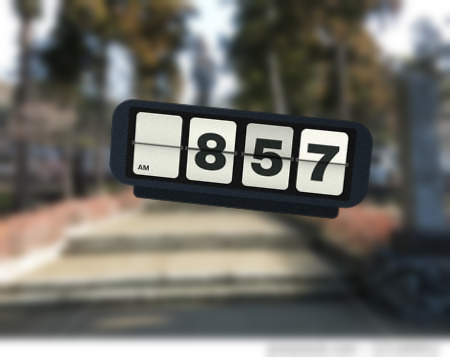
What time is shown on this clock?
8:57
